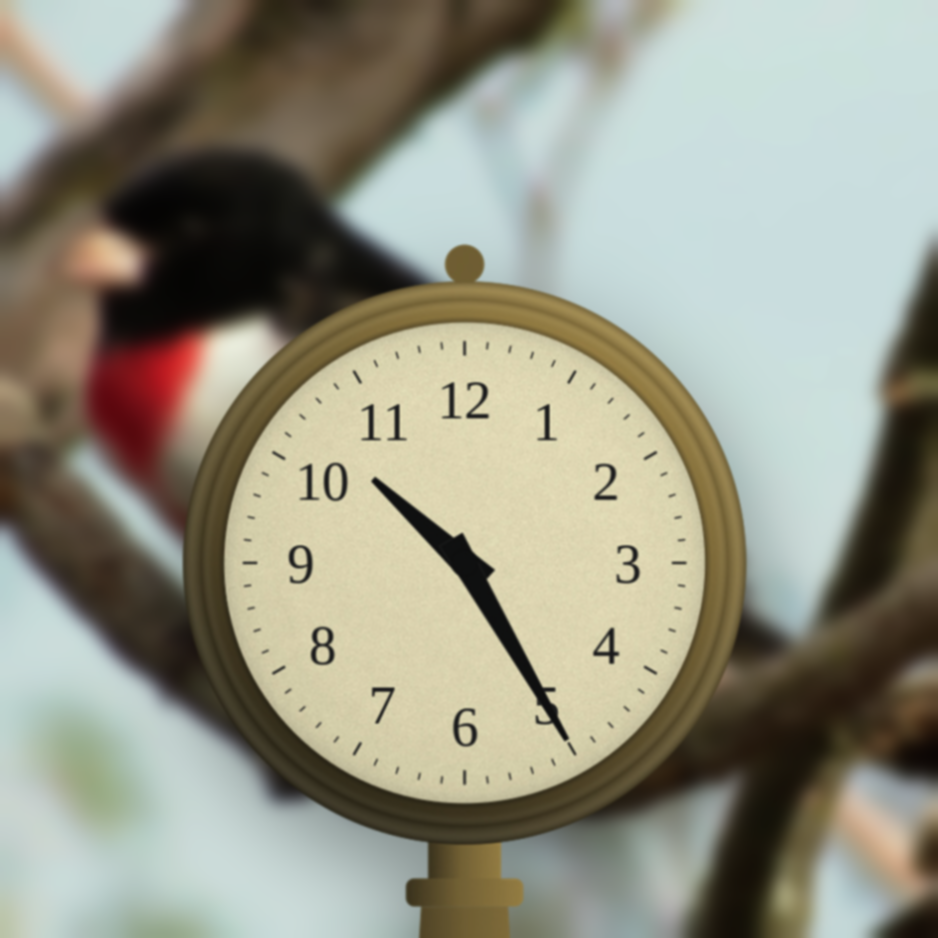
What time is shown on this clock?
10:25
